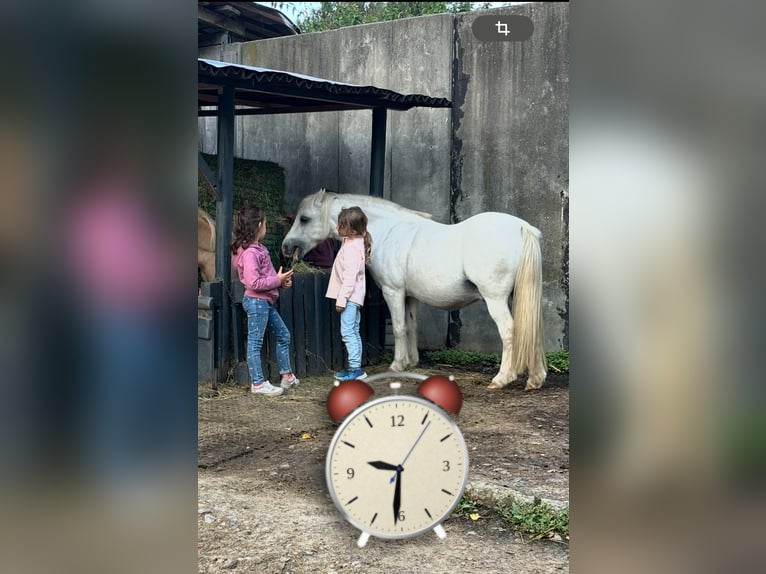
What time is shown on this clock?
9:31:06
